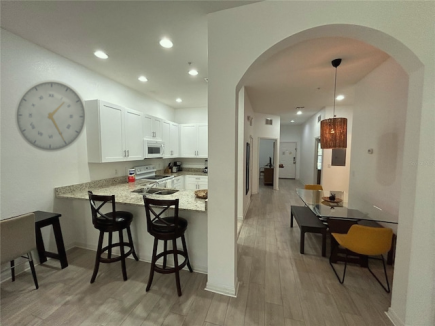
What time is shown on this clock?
1:25
